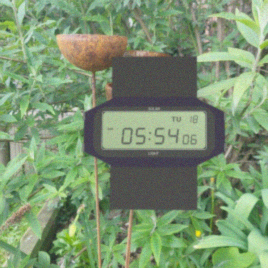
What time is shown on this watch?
5:54:06
